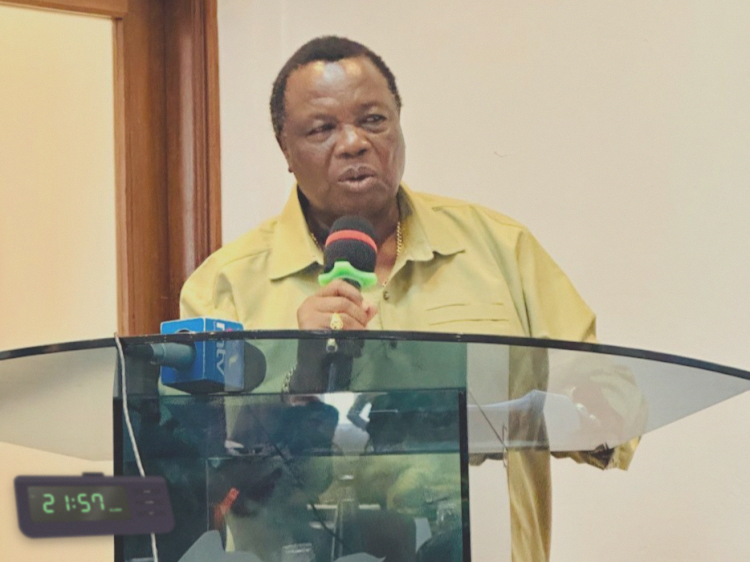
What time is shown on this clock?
21:57
